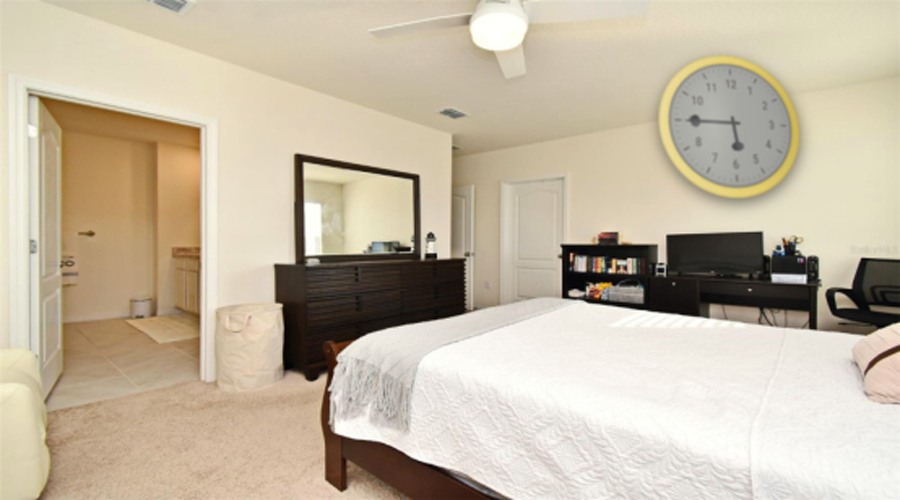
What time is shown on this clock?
5:45
